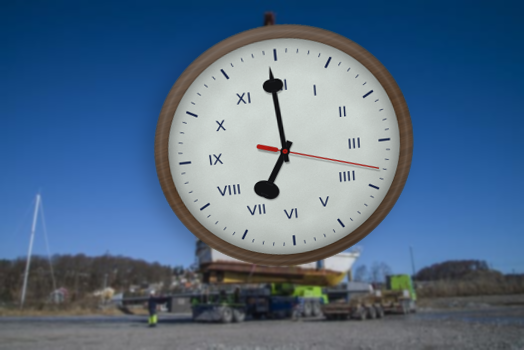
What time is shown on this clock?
6:59:18
